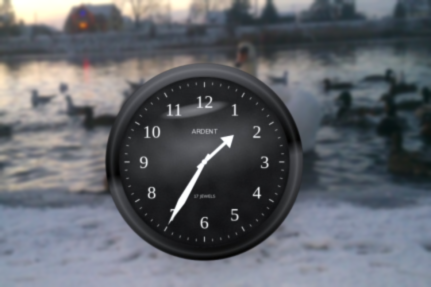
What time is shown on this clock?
1:35
